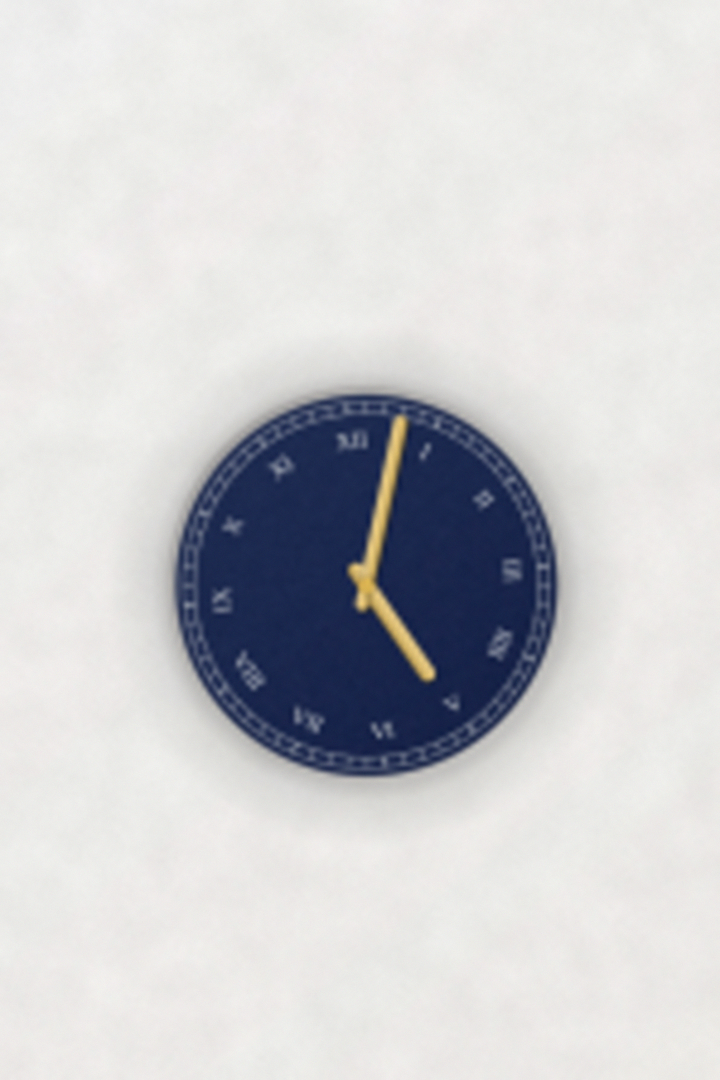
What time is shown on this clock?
5:03
